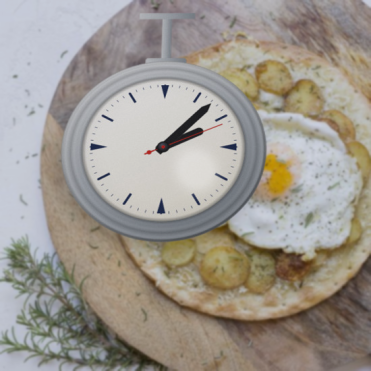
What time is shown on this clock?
2:07:11
